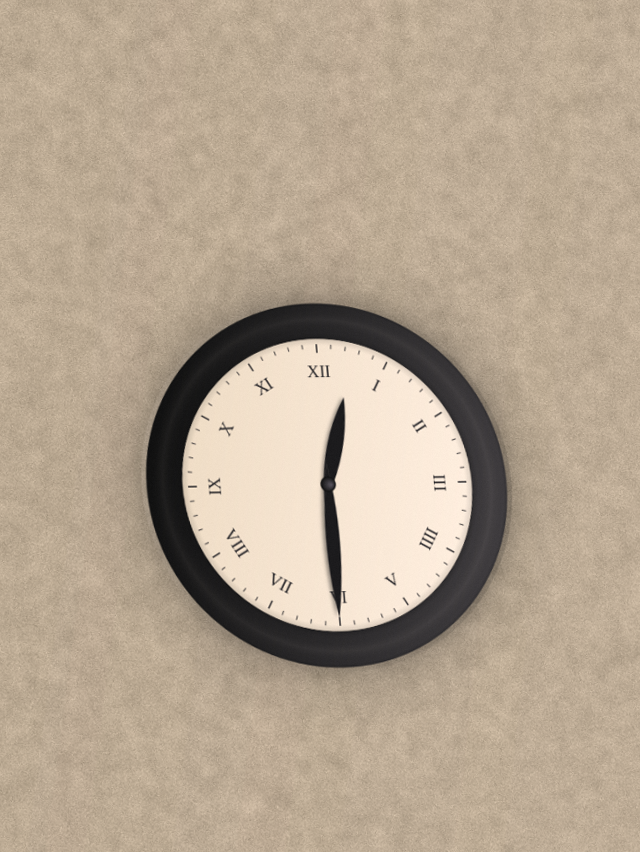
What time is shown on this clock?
12:30
